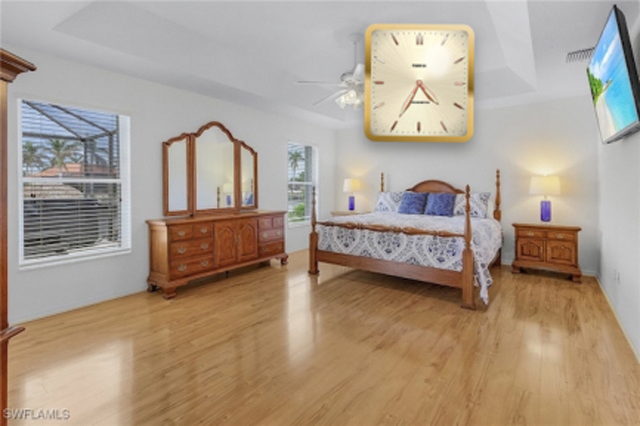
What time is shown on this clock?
4:35
